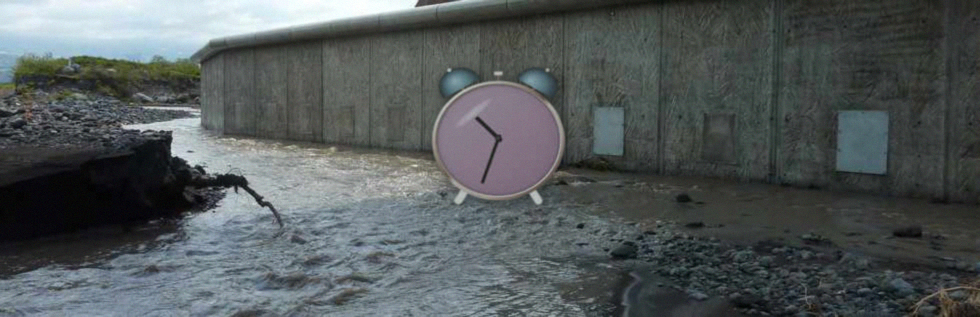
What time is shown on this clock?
10:33
